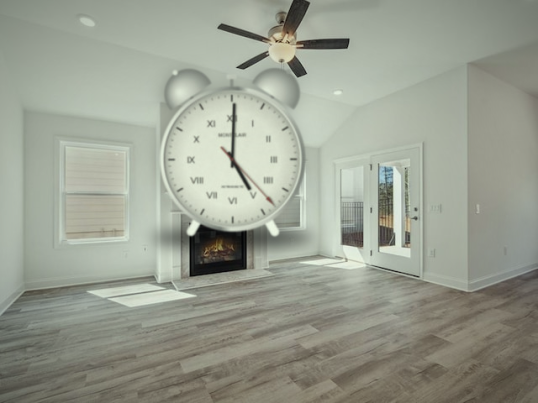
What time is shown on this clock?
5:00:23
